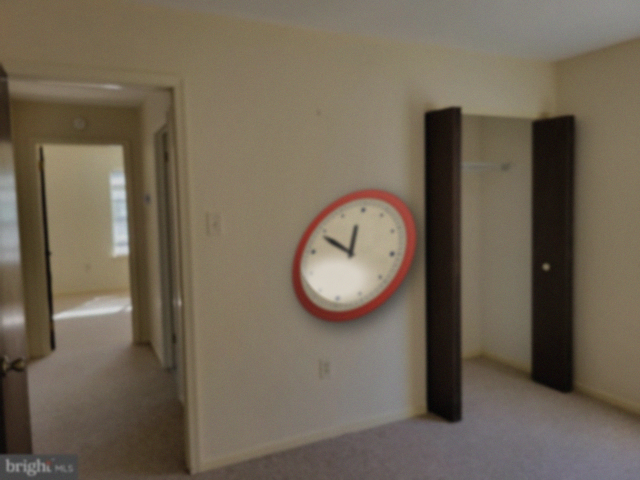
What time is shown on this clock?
11:49
